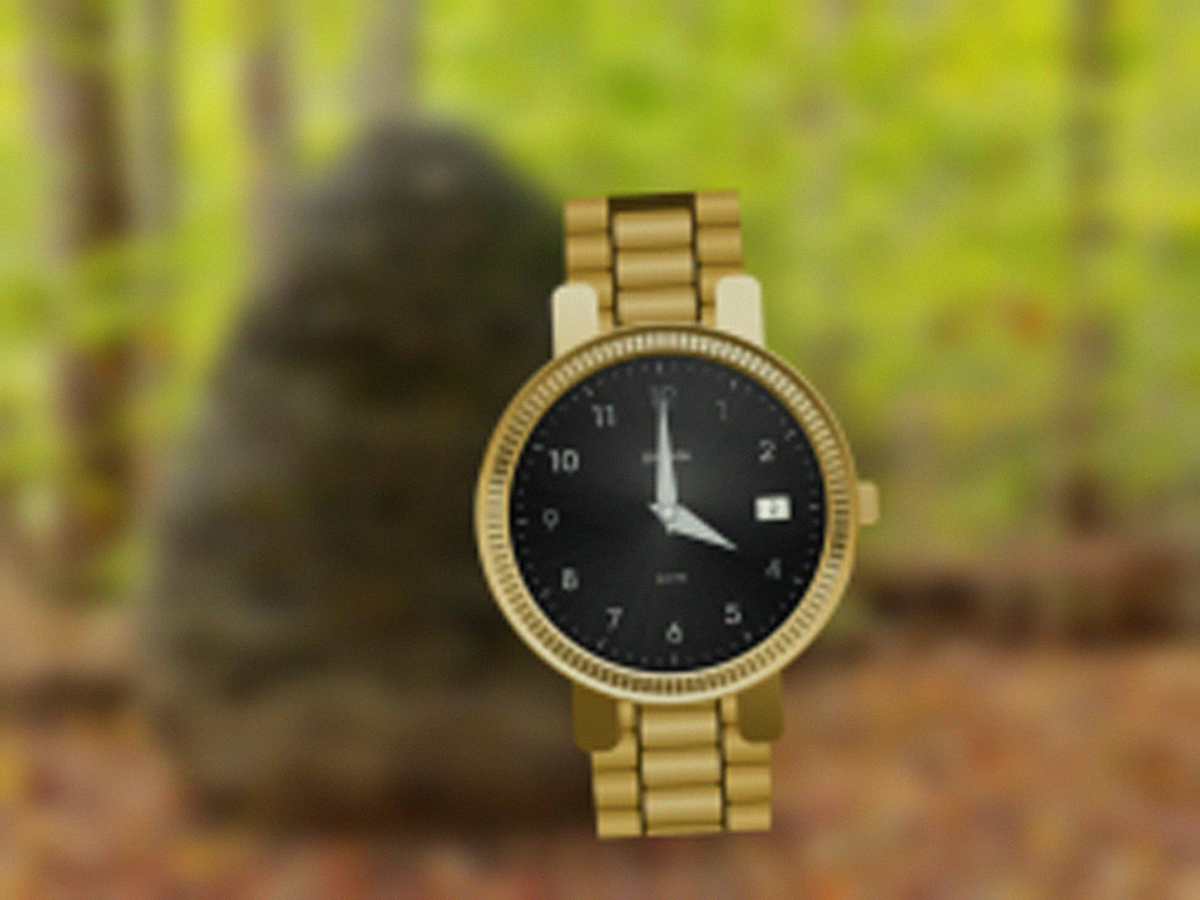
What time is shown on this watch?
4:00
